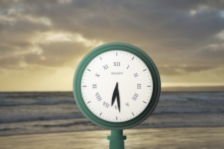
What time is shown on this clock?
6:29
